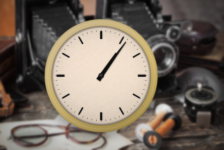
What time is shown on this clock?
1:06
